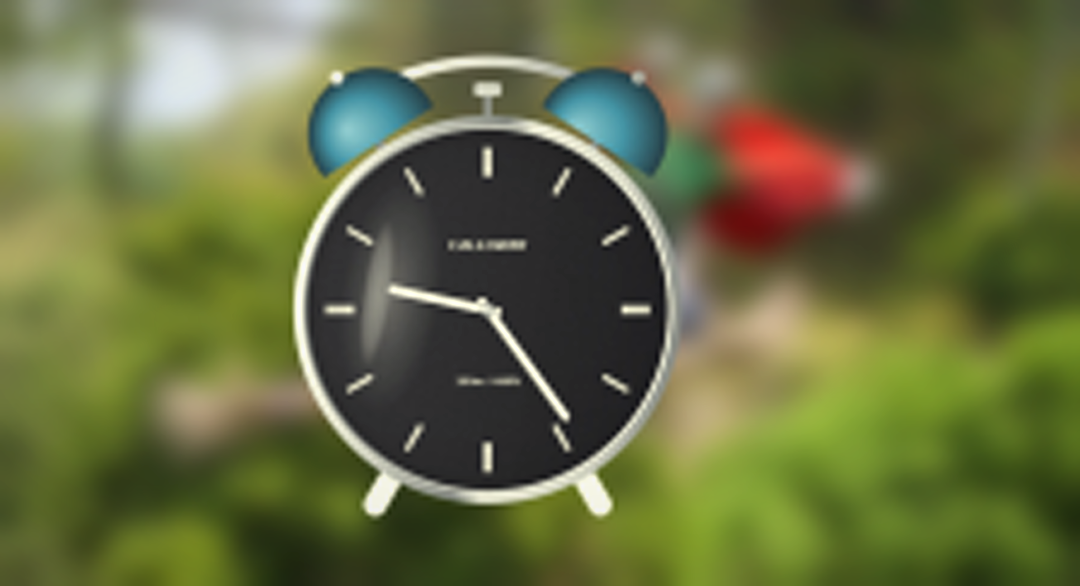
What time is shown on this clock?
9:24
